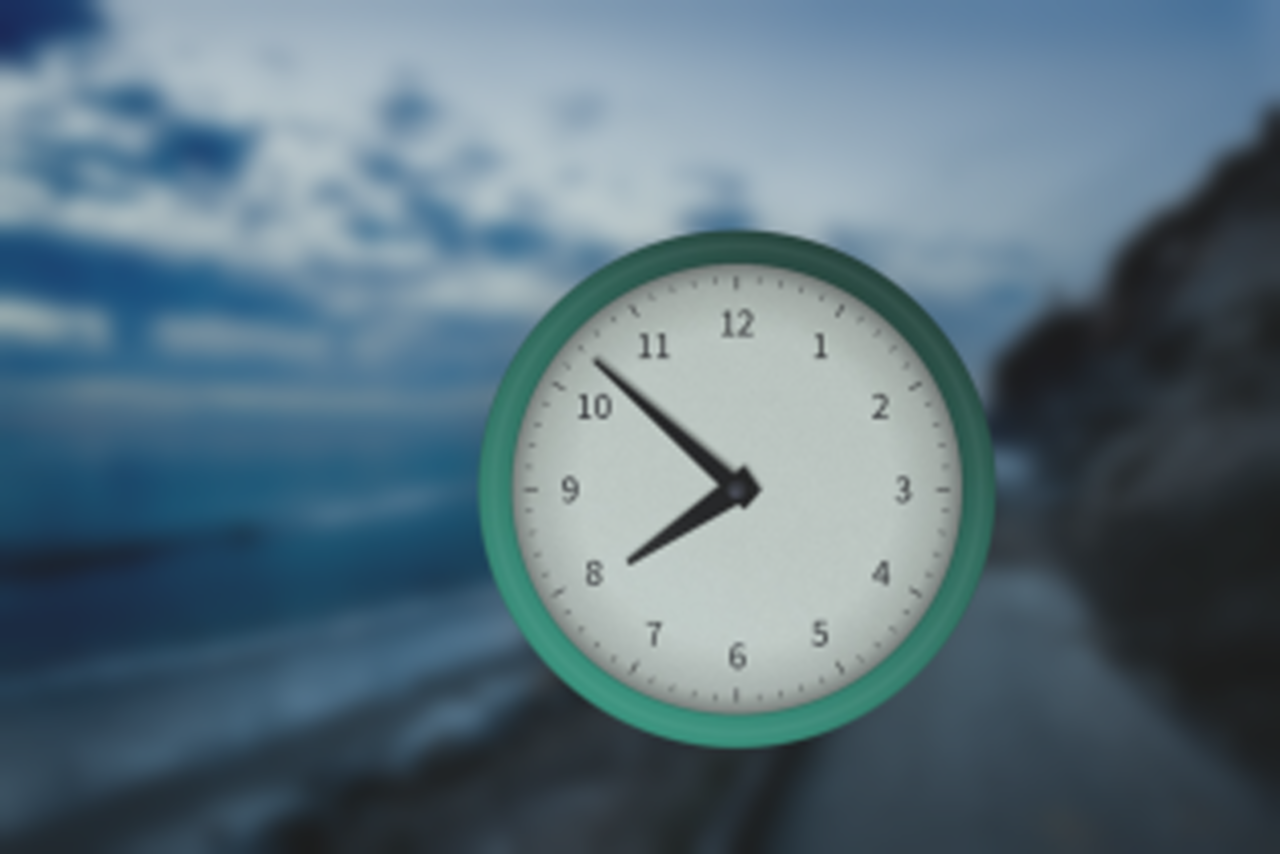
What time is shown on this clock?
7:52
